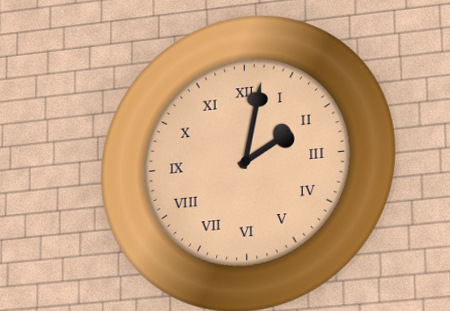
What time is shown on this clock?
2:02
